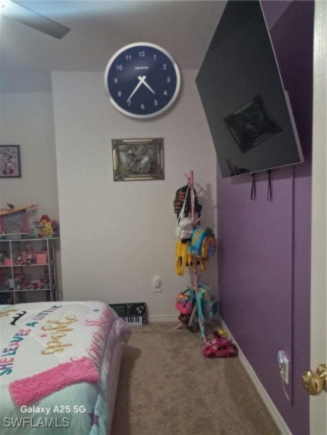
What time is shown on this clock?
4:36
